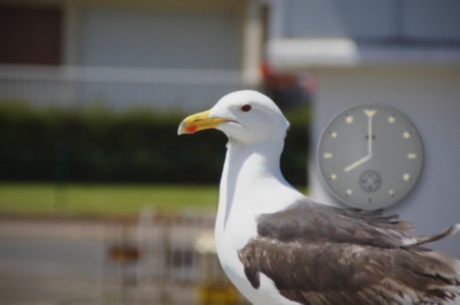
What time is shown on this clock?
8:00
